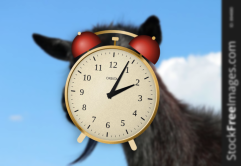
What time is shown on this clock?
2:04
